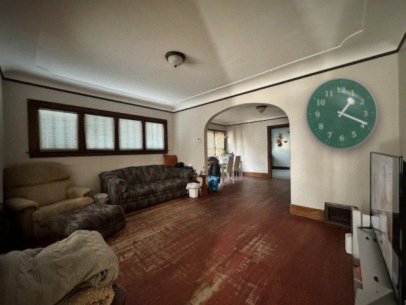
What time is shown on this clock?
1:19
